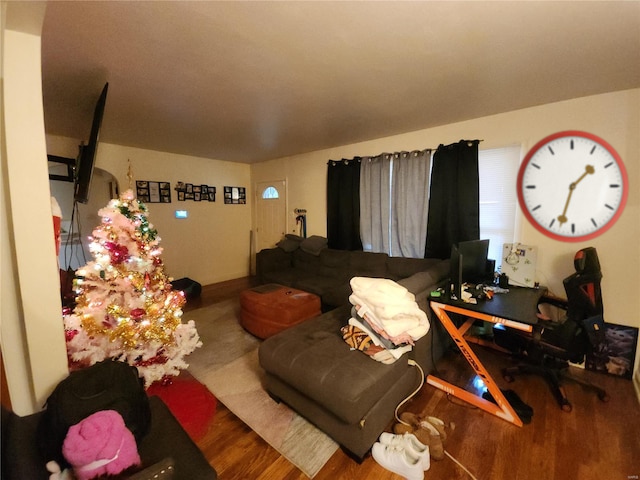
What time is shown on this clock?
1:33
